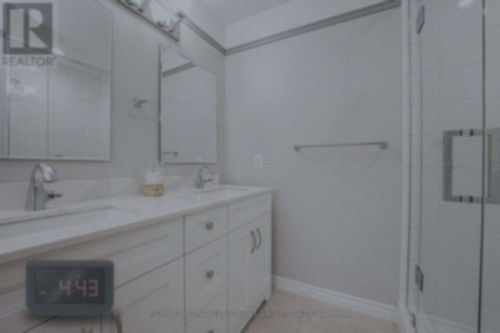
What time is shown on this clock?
4:43
